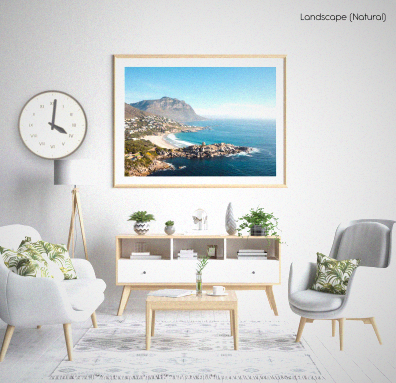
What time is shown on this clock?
4:01
